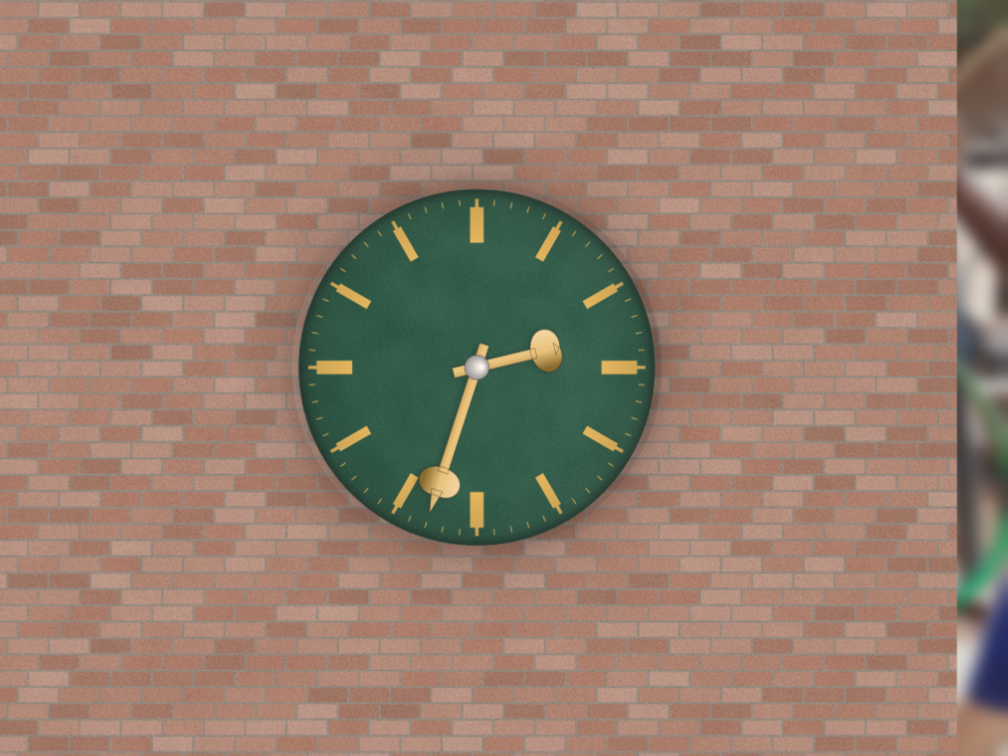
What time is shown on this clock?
2:33
